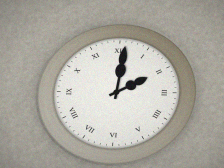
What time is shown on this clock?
2:01
